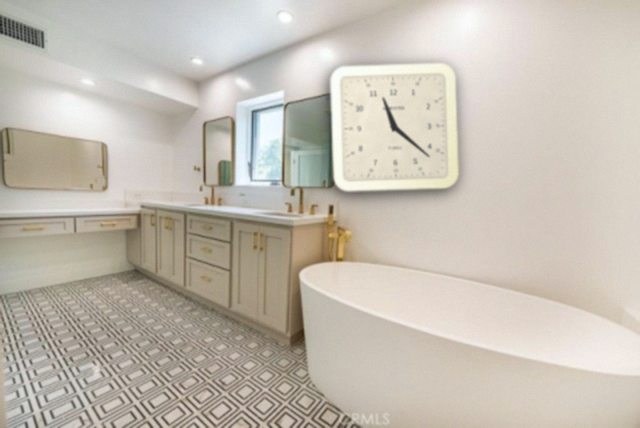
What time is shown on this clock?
11:22
